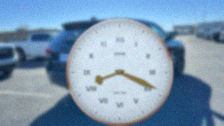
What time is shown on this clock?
8:19
